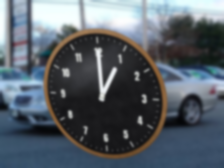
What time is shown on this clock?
1:00
